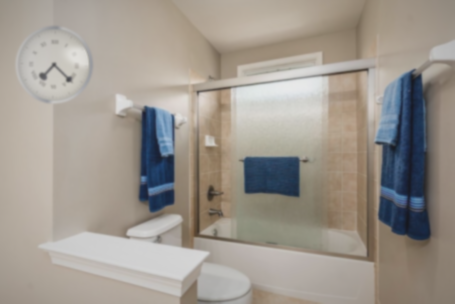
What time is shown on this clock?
7:22
